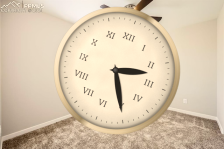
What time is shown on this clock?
2:25
